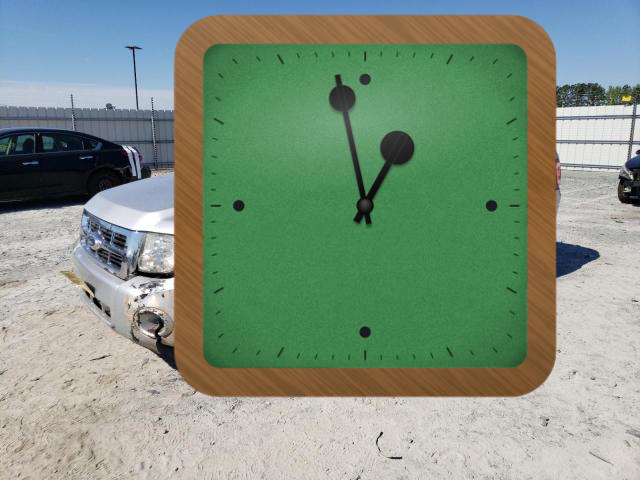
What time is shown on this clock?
12:58
